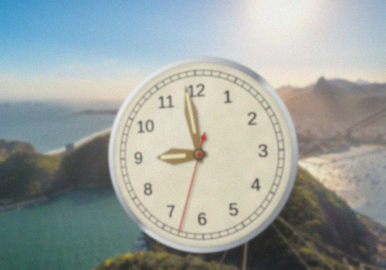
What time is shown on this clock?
8:58:33
